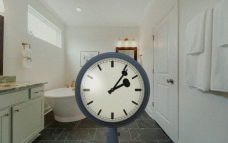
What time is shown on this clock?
2:06
